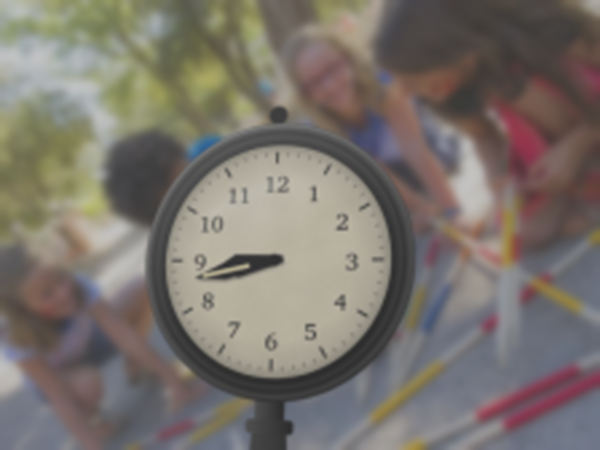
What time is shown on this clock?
8:43
